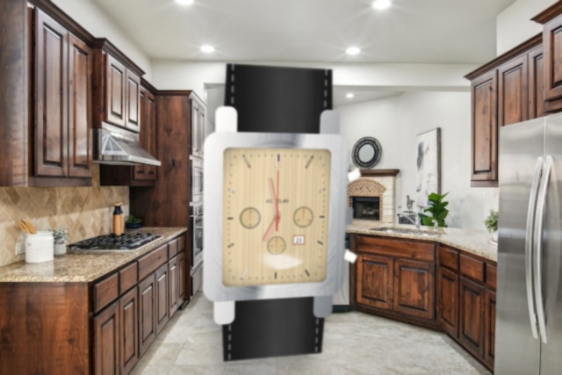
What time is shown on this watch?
6:58
